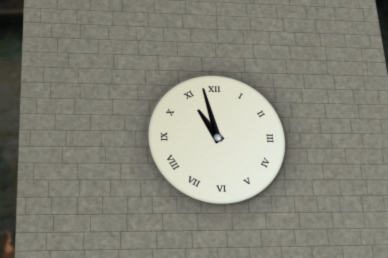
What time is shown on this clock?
10:58
